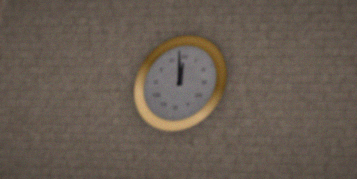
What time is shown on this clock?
11:58
